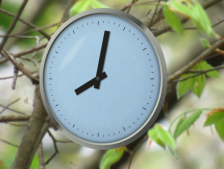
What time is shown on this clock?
8:02
